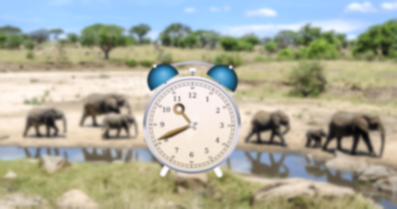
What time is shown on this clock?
10:41
